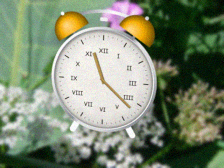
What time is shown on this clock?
11:22
